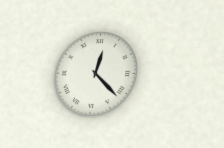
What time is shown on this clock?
12:22
